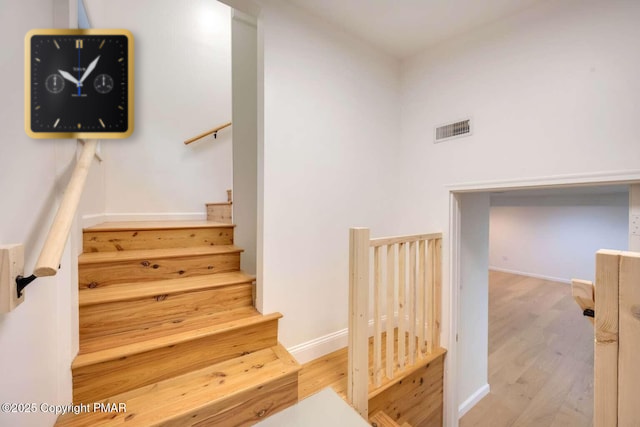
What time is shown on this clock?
10:06
